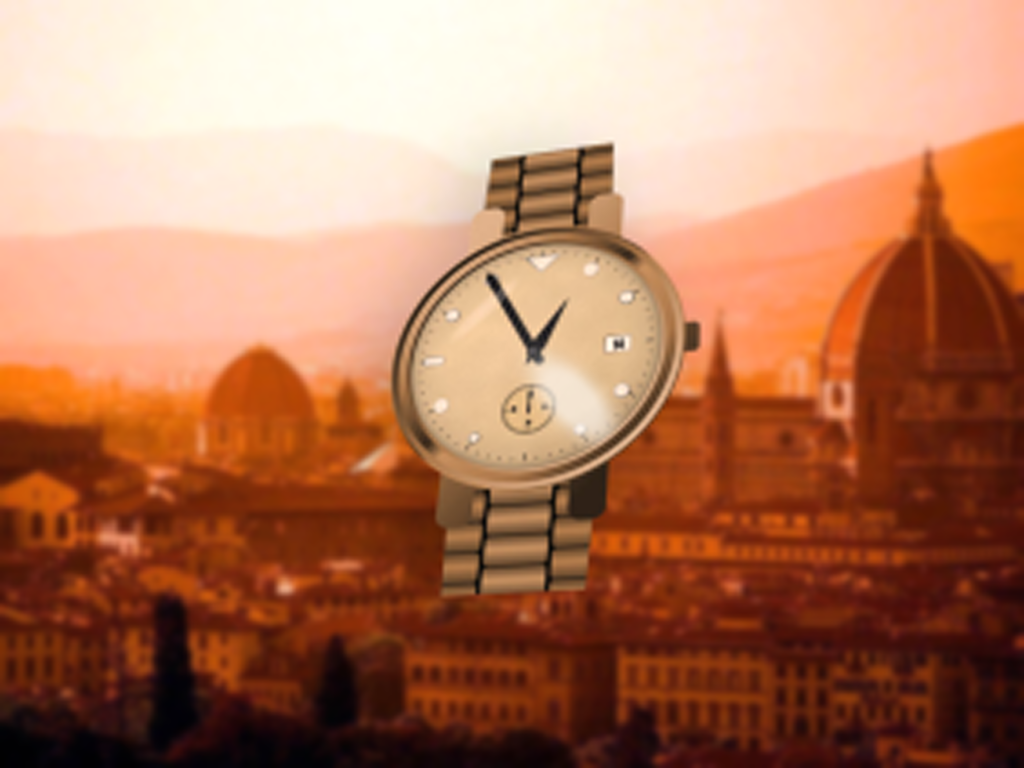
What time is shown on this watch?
12:55
